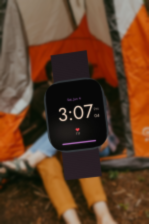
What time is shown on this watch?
3:07
